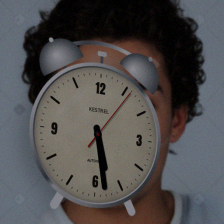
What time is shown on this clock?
5:28:06
